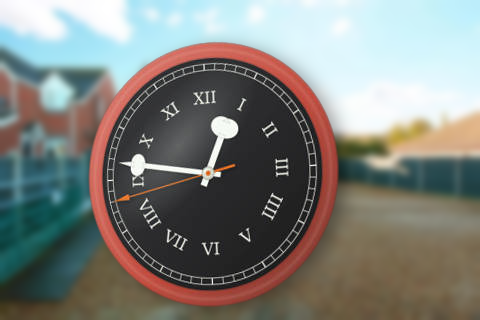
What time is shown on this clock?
12:46:43
